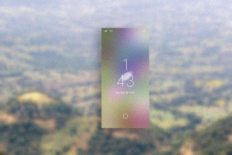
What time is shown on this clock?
1:43
